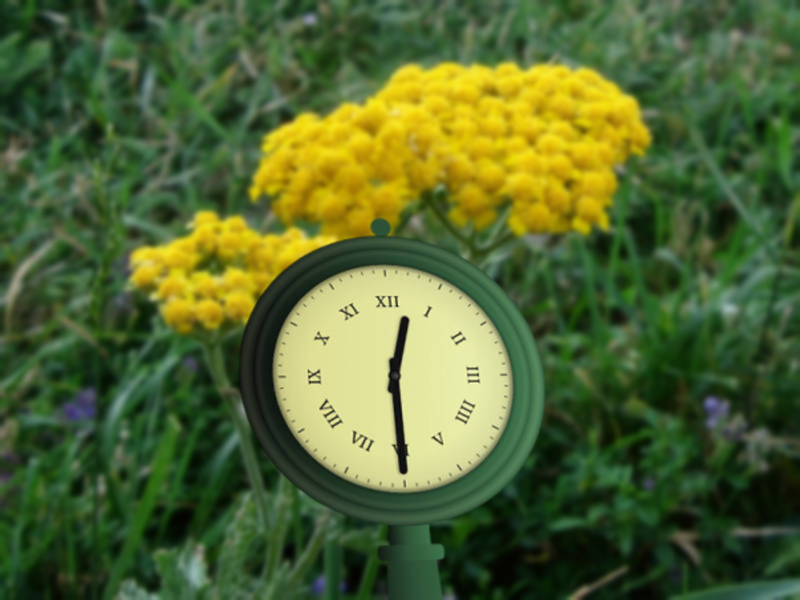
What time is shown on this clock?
12:30
